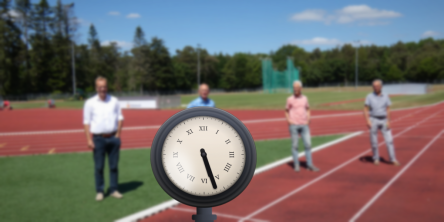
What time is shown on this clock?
5:27
